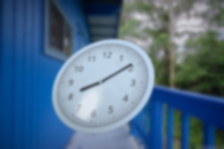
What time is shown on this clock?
8:09
